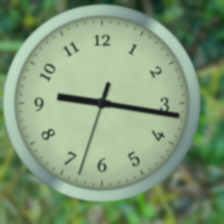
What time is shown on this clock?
9:16:33
